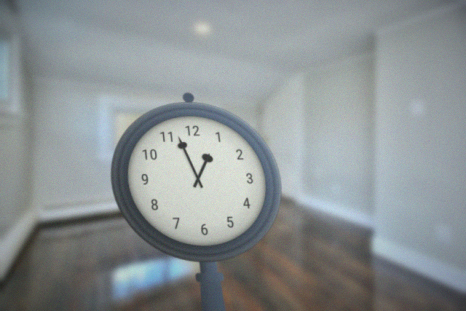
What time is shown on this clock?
12:57
